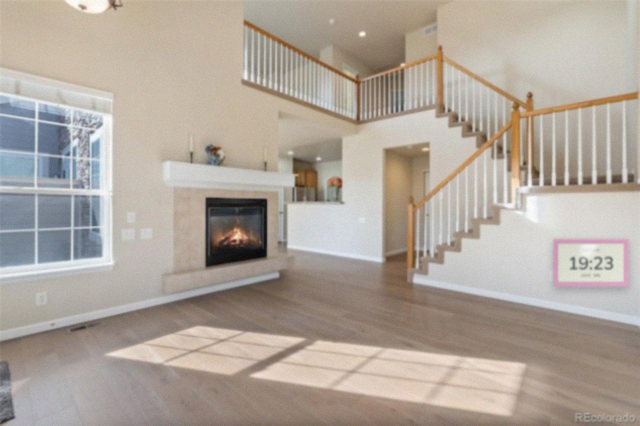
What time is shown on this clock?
19:23
